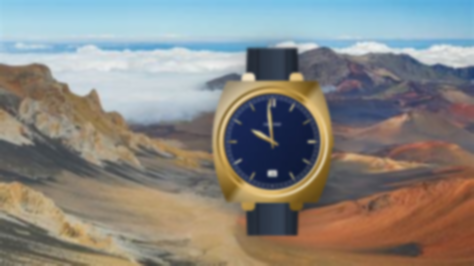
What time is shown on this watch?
9:59
